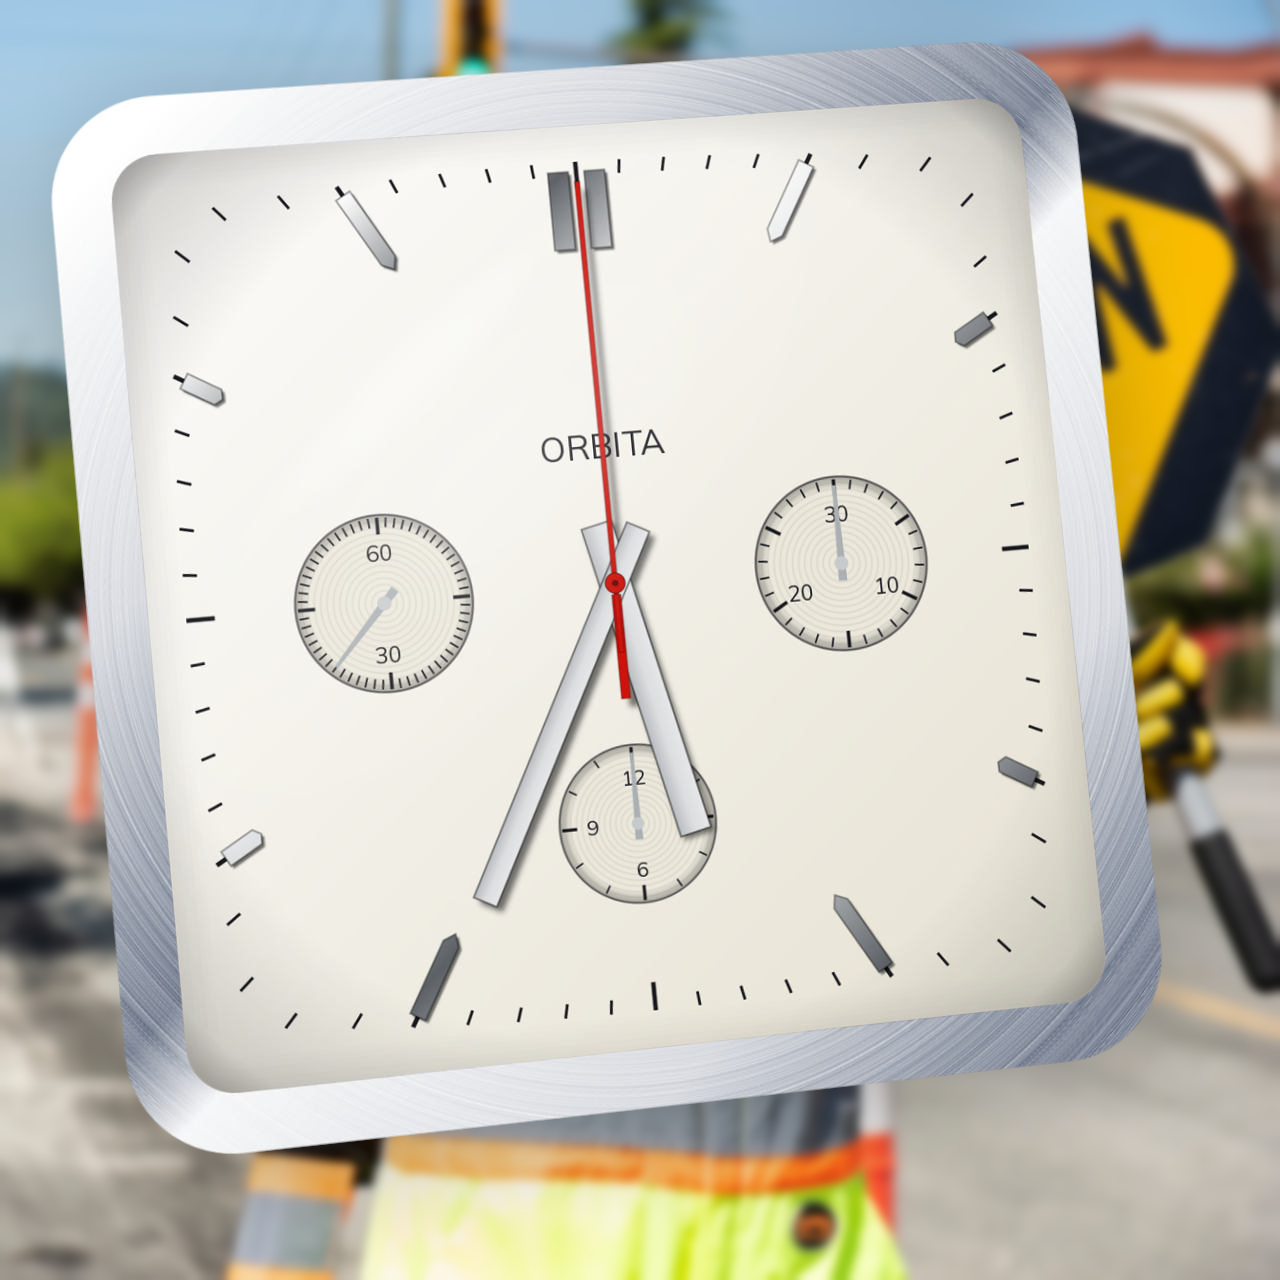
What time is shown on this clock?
5:34:37
